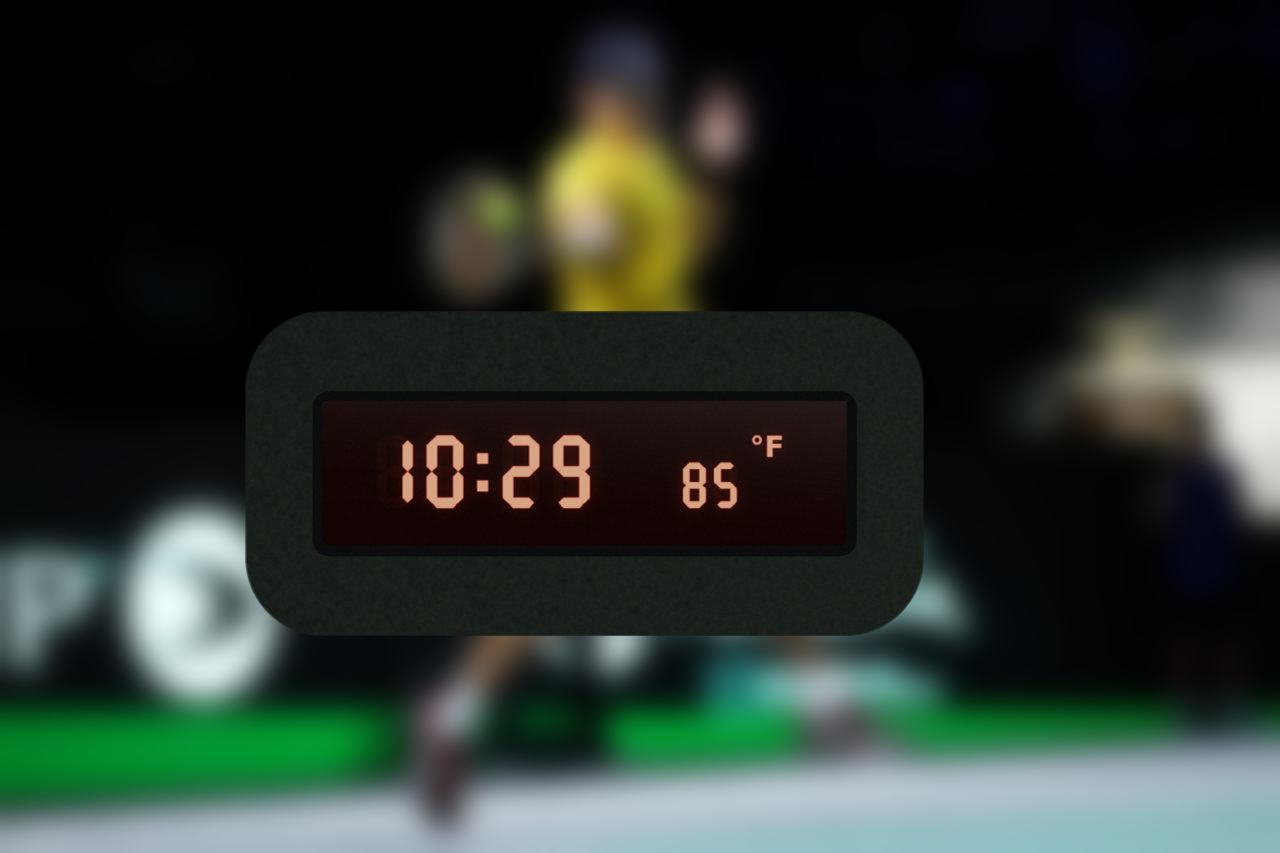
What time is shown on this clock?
10:29
